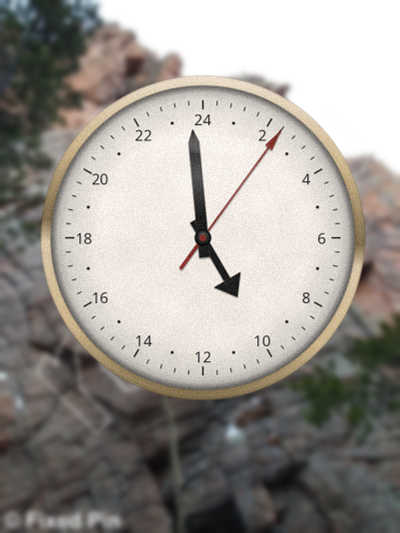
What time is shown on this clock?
9:59:06
